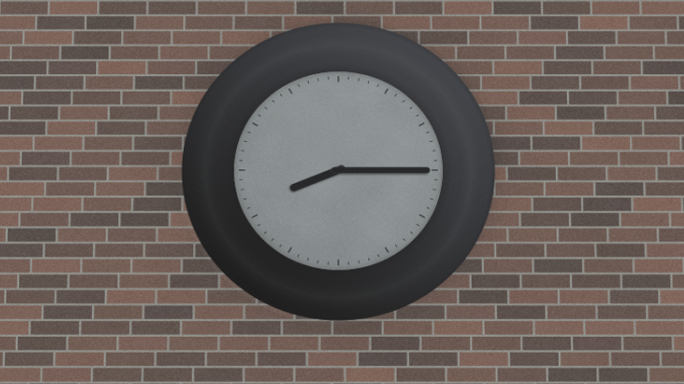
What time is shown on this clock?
8:15
